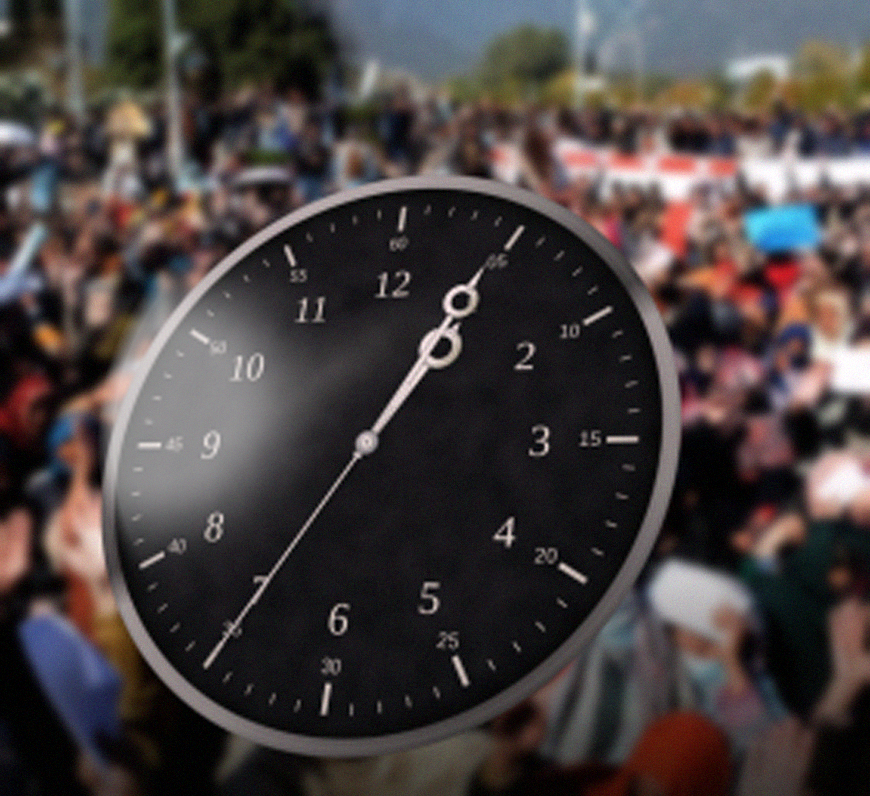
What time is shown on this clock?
1:04:35
